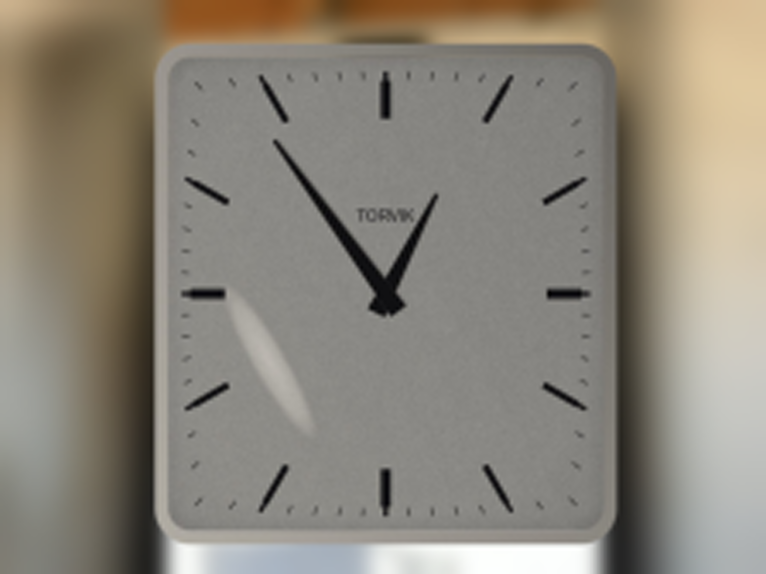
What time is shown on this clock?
12:54
